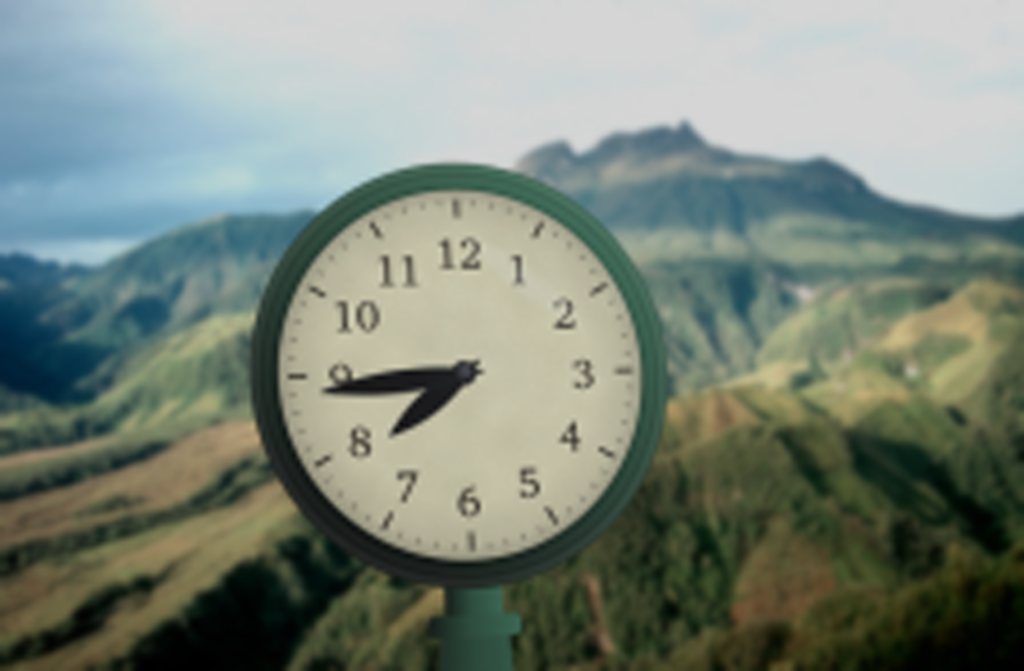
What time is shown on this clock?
7:44
